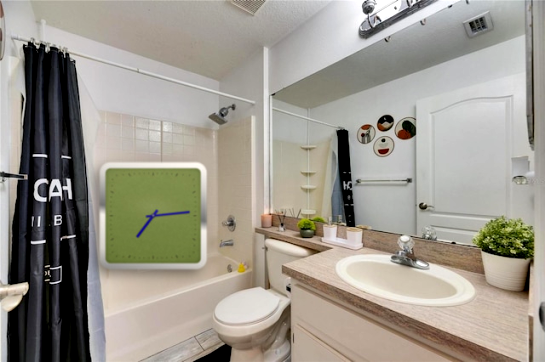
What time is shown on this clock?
7:14
